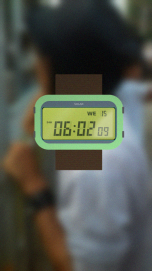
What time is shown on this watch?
6:02:09
